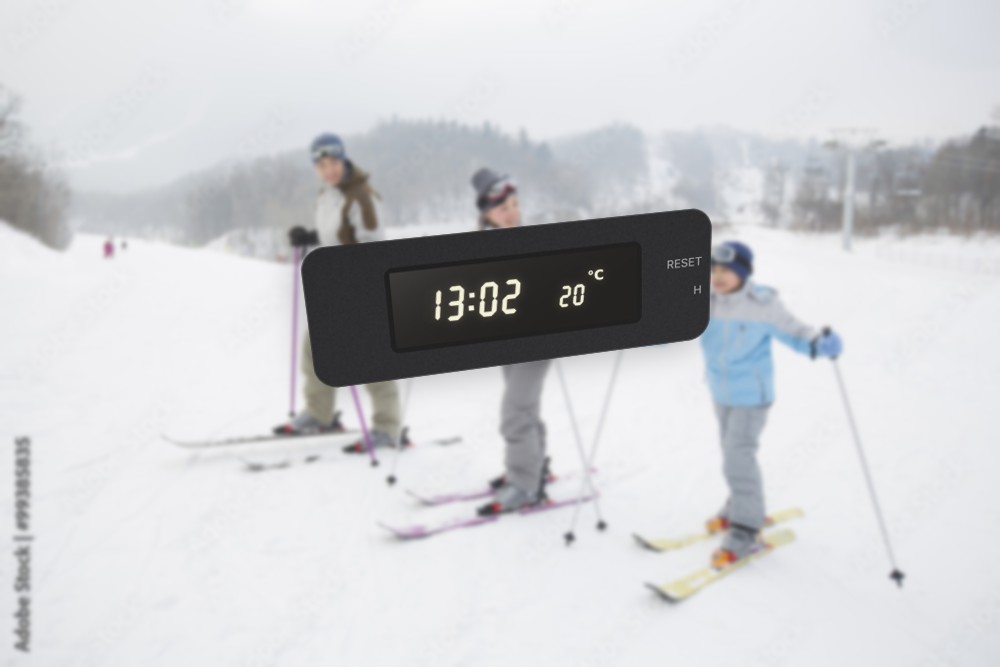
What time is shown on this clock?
13:02
